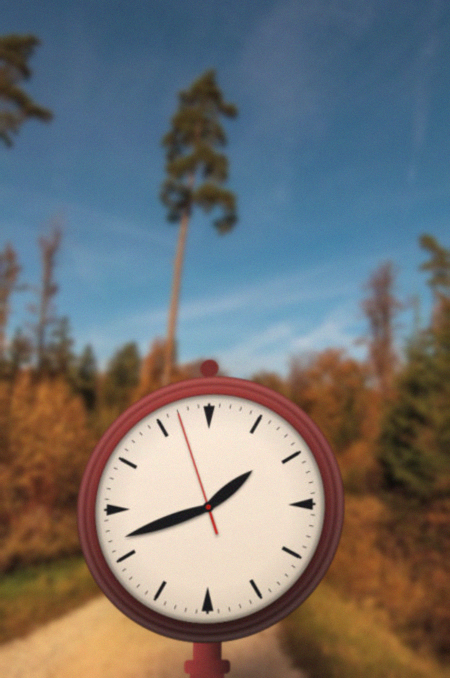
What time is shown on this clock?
1:41:57
